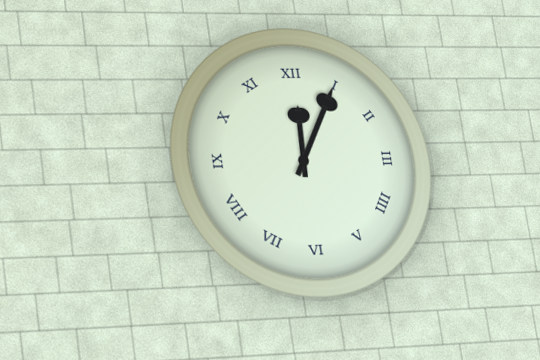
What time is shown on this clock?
12:05
